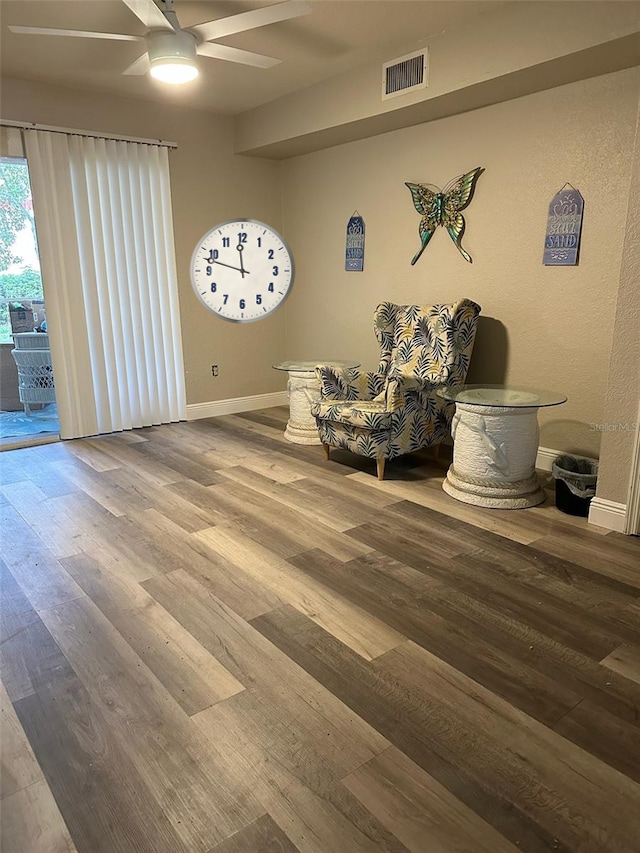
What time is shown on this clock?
11:48
